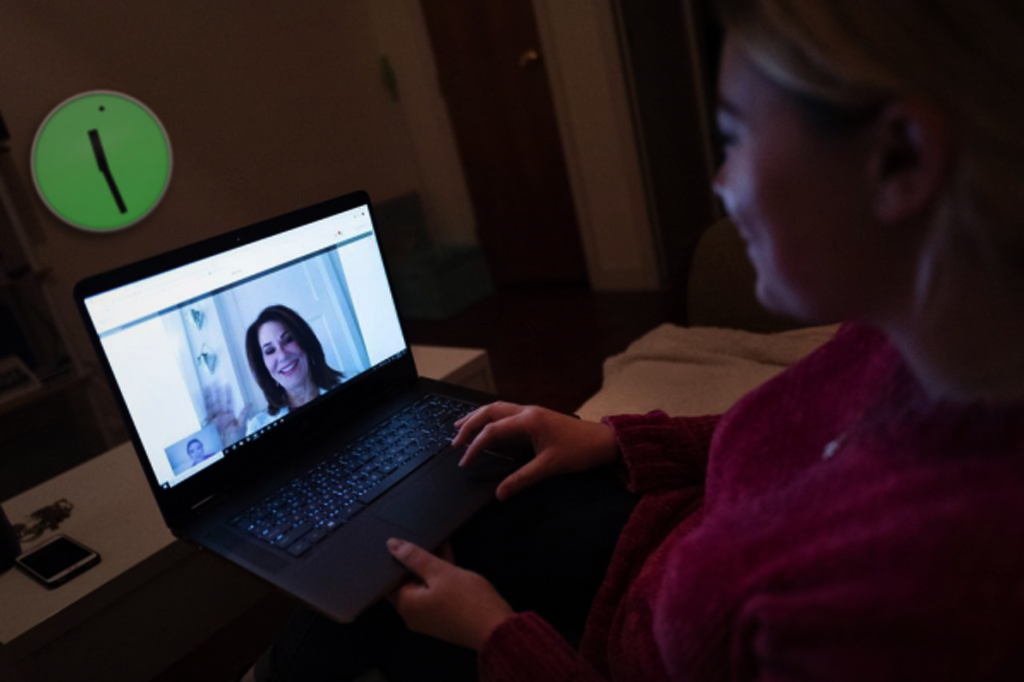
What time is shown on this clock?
11:26
